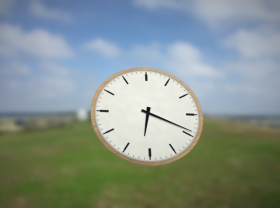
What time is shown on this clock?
6:19
